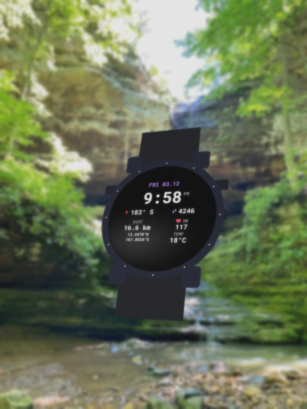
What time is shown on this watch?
9:58
